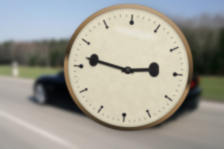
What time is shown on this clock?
2:47
